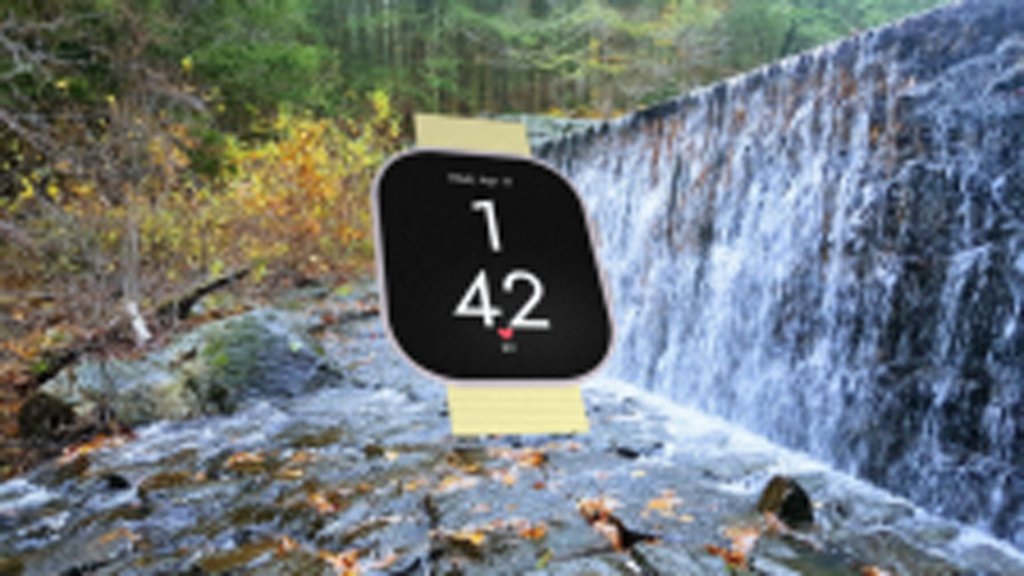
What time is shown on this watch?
1:42
